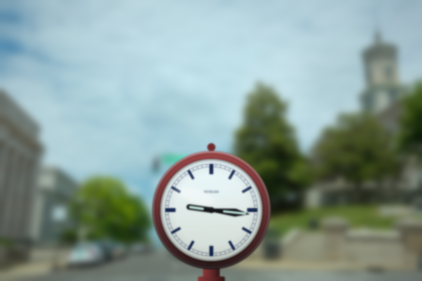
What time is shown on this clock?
9:16
